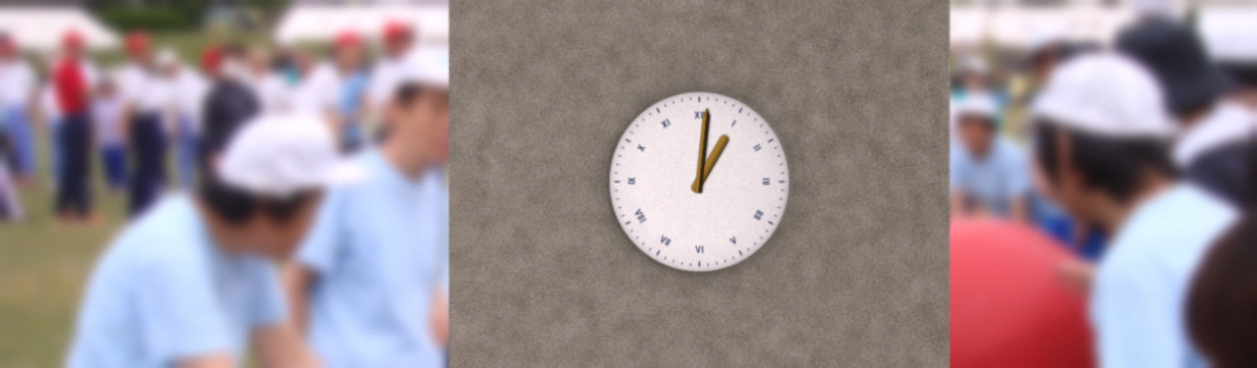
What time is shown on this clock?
1:01
